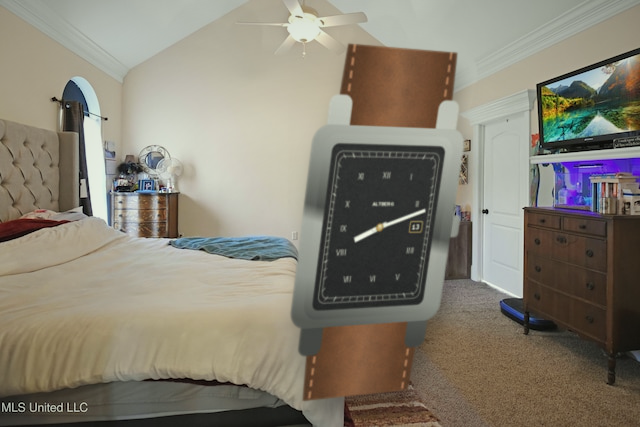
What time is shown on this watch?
8:12
